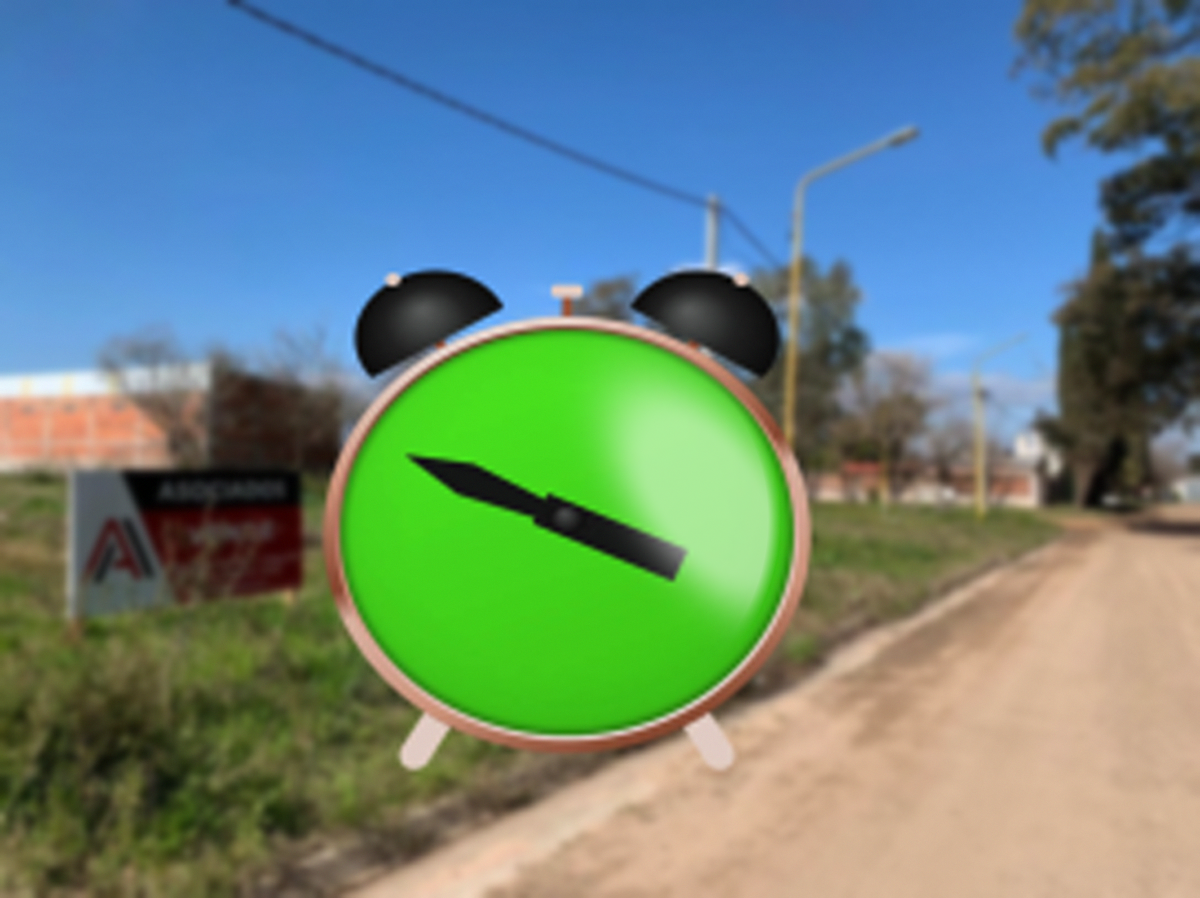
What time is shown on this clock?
3:49
